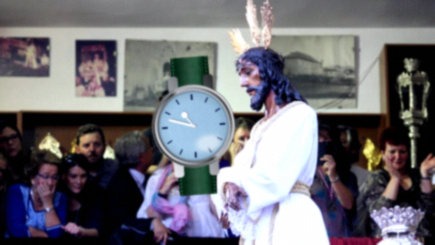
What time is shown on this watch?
10:48
